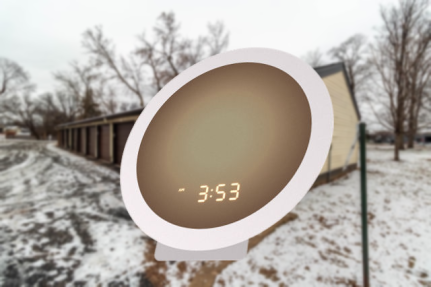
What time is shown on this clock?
3:53
